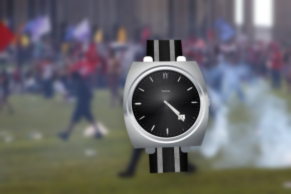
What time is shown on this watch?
4:23
